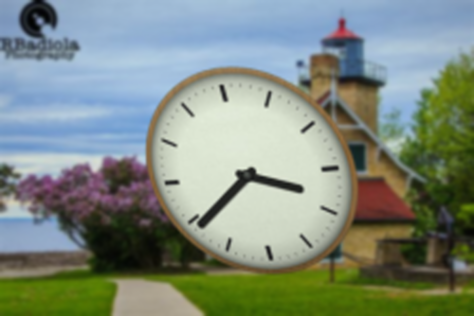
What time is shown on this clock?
3:39
